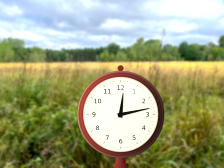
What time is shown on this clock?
12:13
